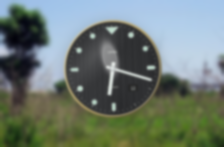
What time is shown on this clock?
6:18
